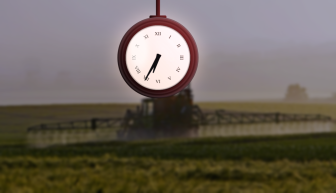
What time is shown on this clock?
6:35
